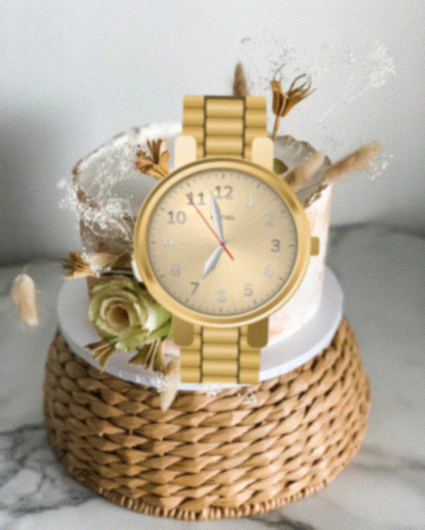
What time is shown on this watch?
6:57:54
